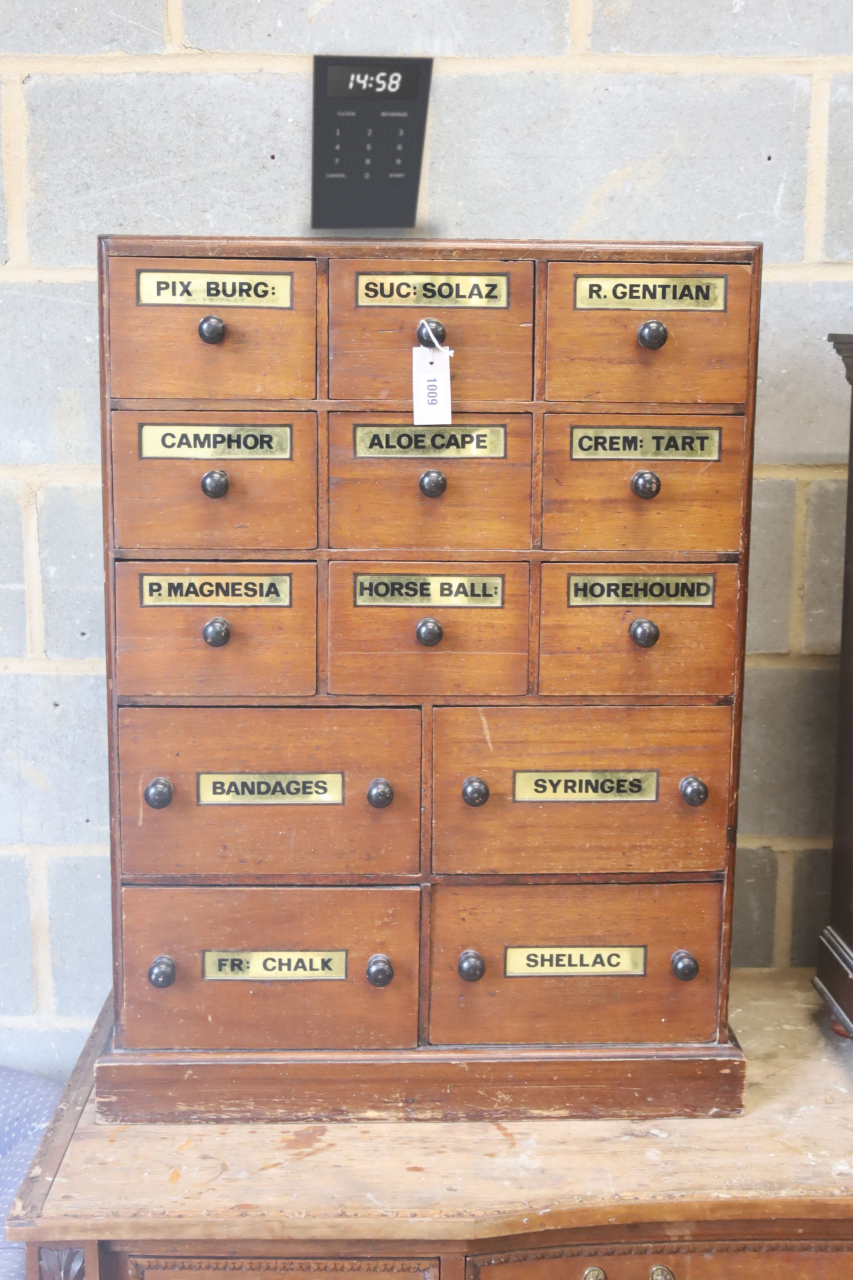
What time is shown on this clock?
14:58
